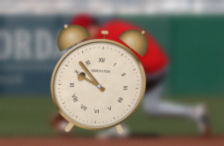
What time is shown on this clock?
9:53
